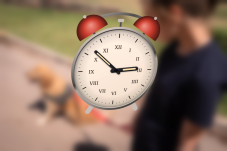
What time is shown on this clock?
2:52
